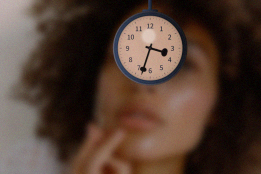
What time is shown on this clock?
3:33
